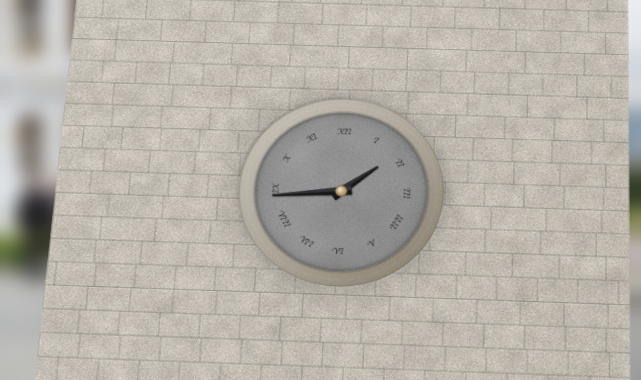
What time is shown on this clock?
1:44
